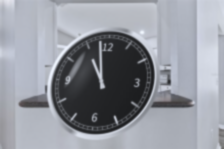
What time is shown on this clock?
10:58
